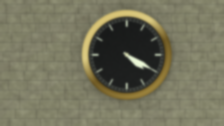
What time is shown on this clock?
4:20
